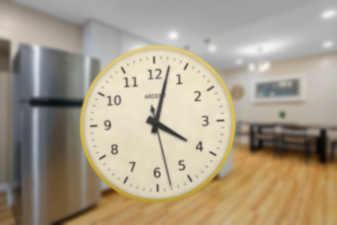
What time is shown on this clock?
4:02:28
